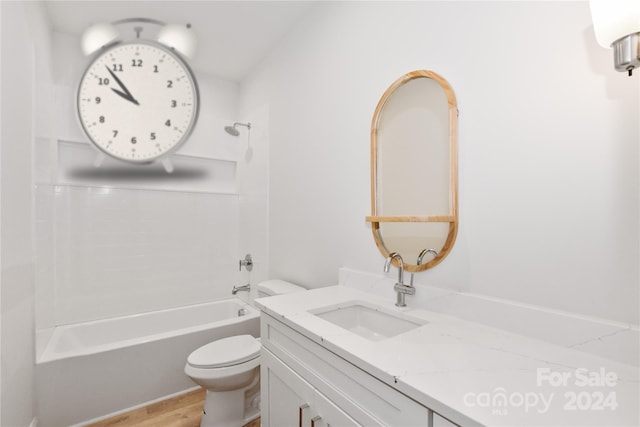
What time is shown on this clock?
9:53
